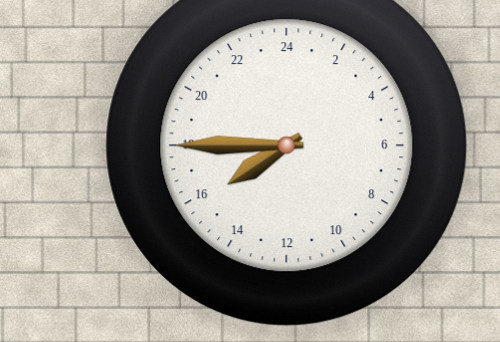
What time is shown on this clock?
15:45
